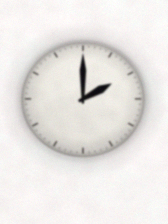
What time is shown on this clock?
2:00
